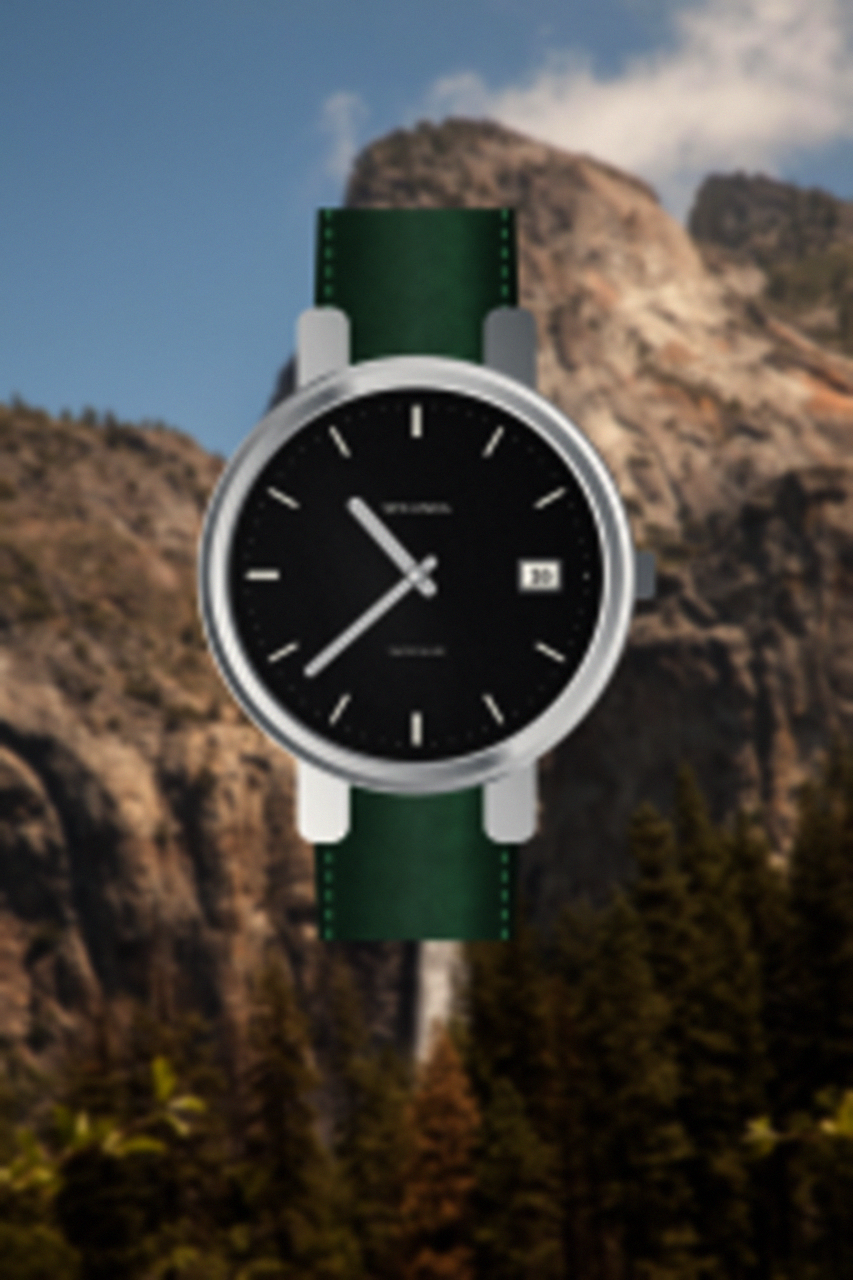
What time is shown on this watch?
10:38
